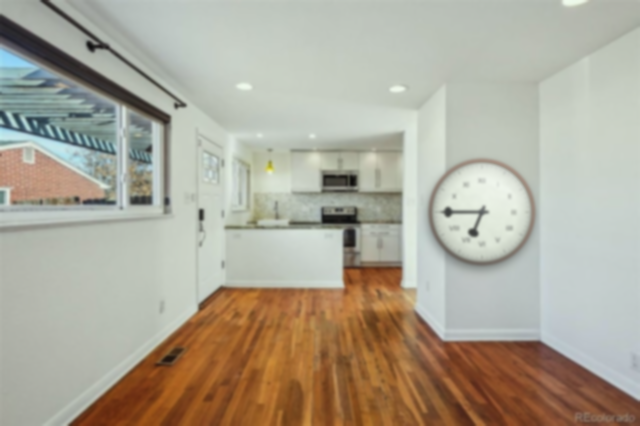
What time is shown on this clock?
6:45
